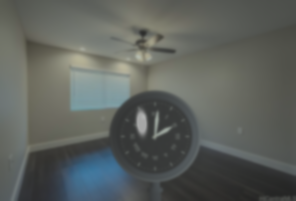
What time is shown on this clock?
2:01
